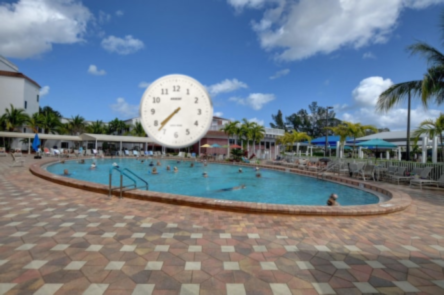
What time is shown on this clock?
7:37
